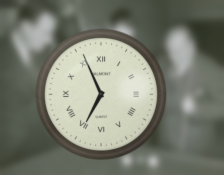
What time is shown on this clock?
6:56
